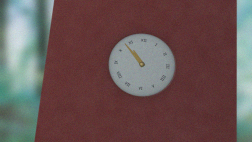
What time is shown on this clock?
10:53
